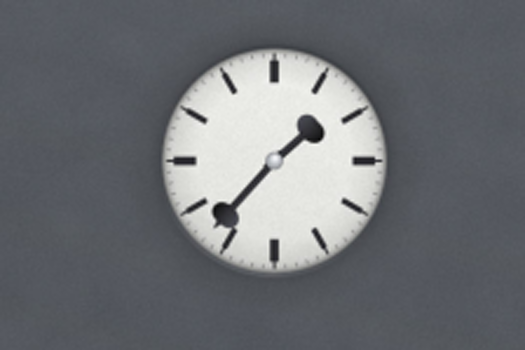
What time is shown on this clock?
1:37
